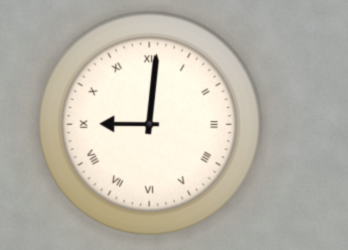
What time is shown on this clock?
9:01
